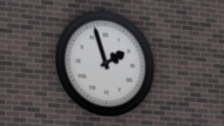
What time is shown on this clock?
1:57
